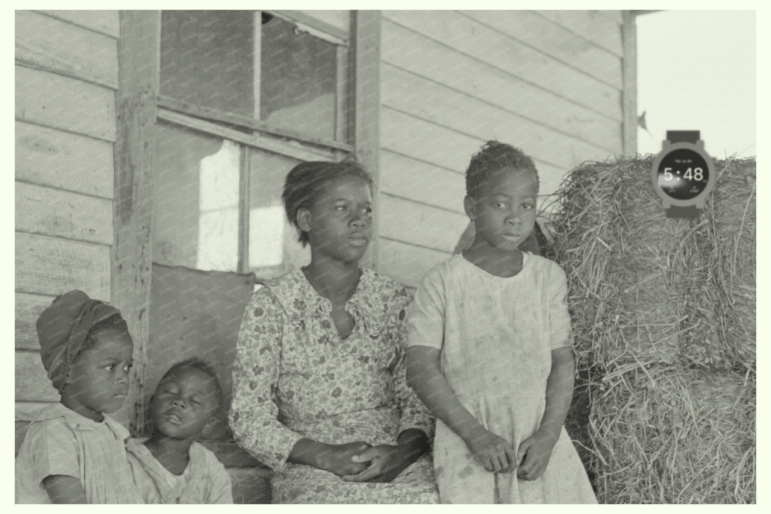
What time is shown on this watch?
5:48
